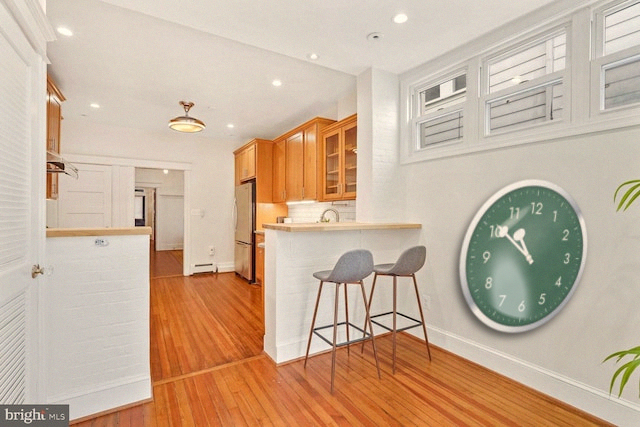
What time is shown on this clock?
10:51
